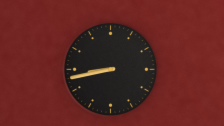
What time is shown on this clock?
8:43
